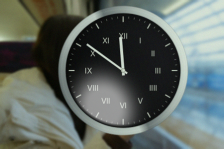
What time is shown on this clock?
11:51
